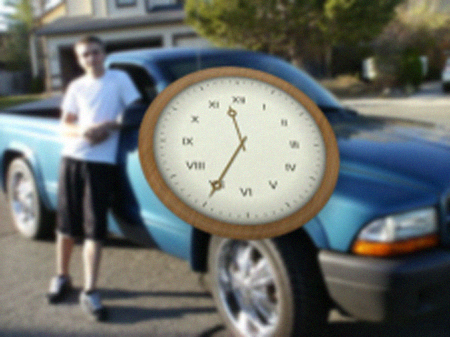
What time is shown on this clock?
11:35
